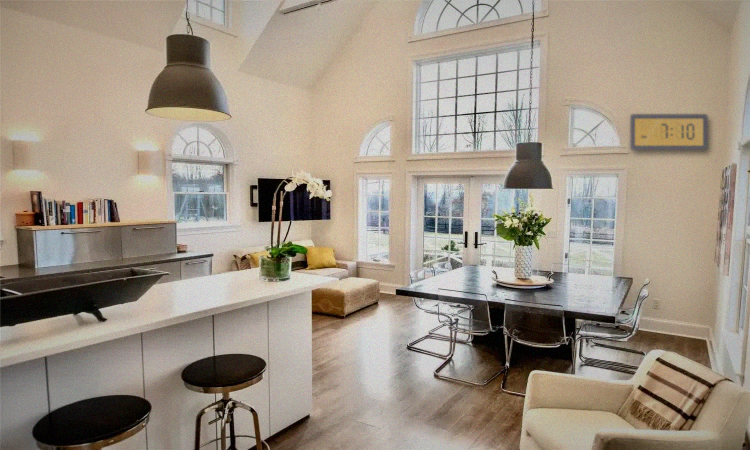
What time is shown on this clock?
7:10
